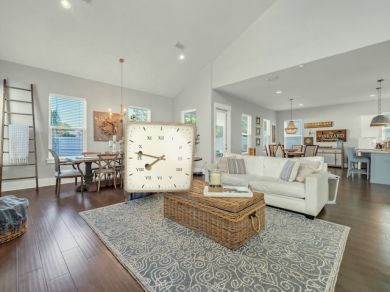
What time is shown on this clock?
7:47
